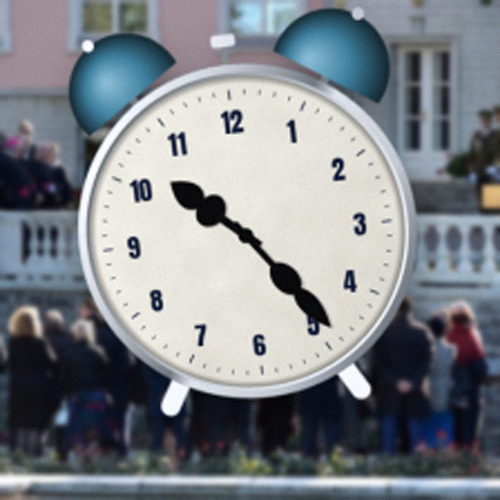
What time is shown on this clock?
10:24
